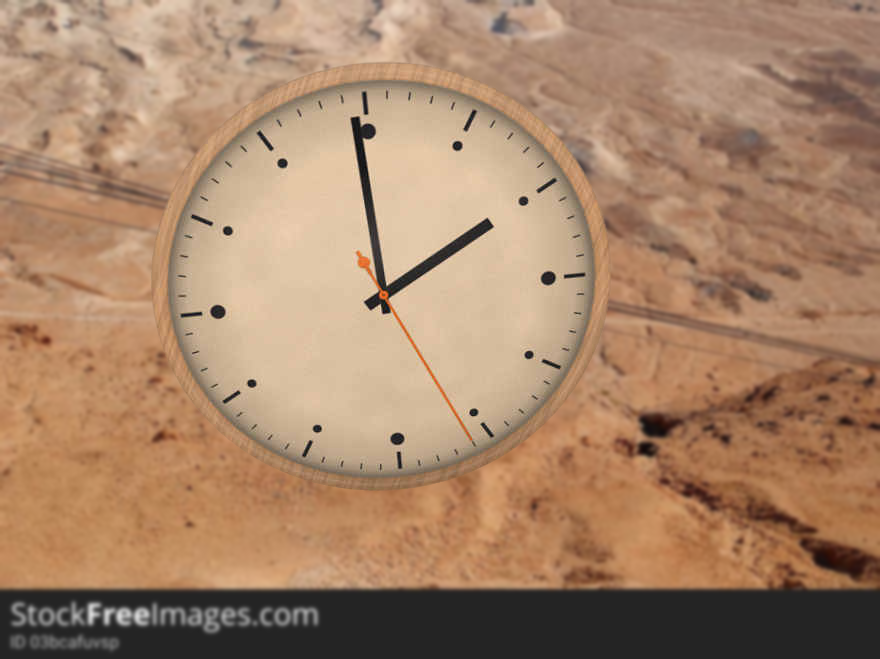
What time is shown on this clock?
1:59:26
